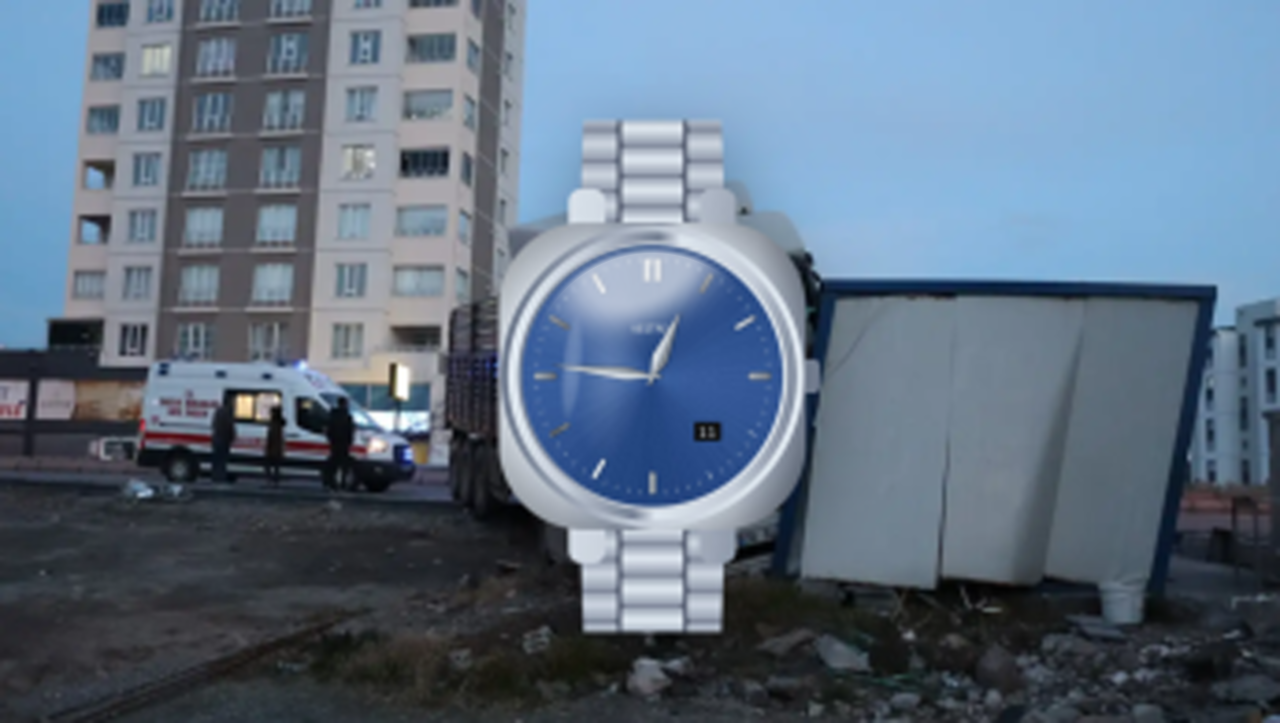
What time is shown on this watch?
12:46
